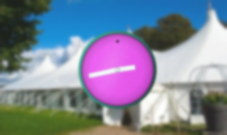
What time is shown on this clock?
2:43
